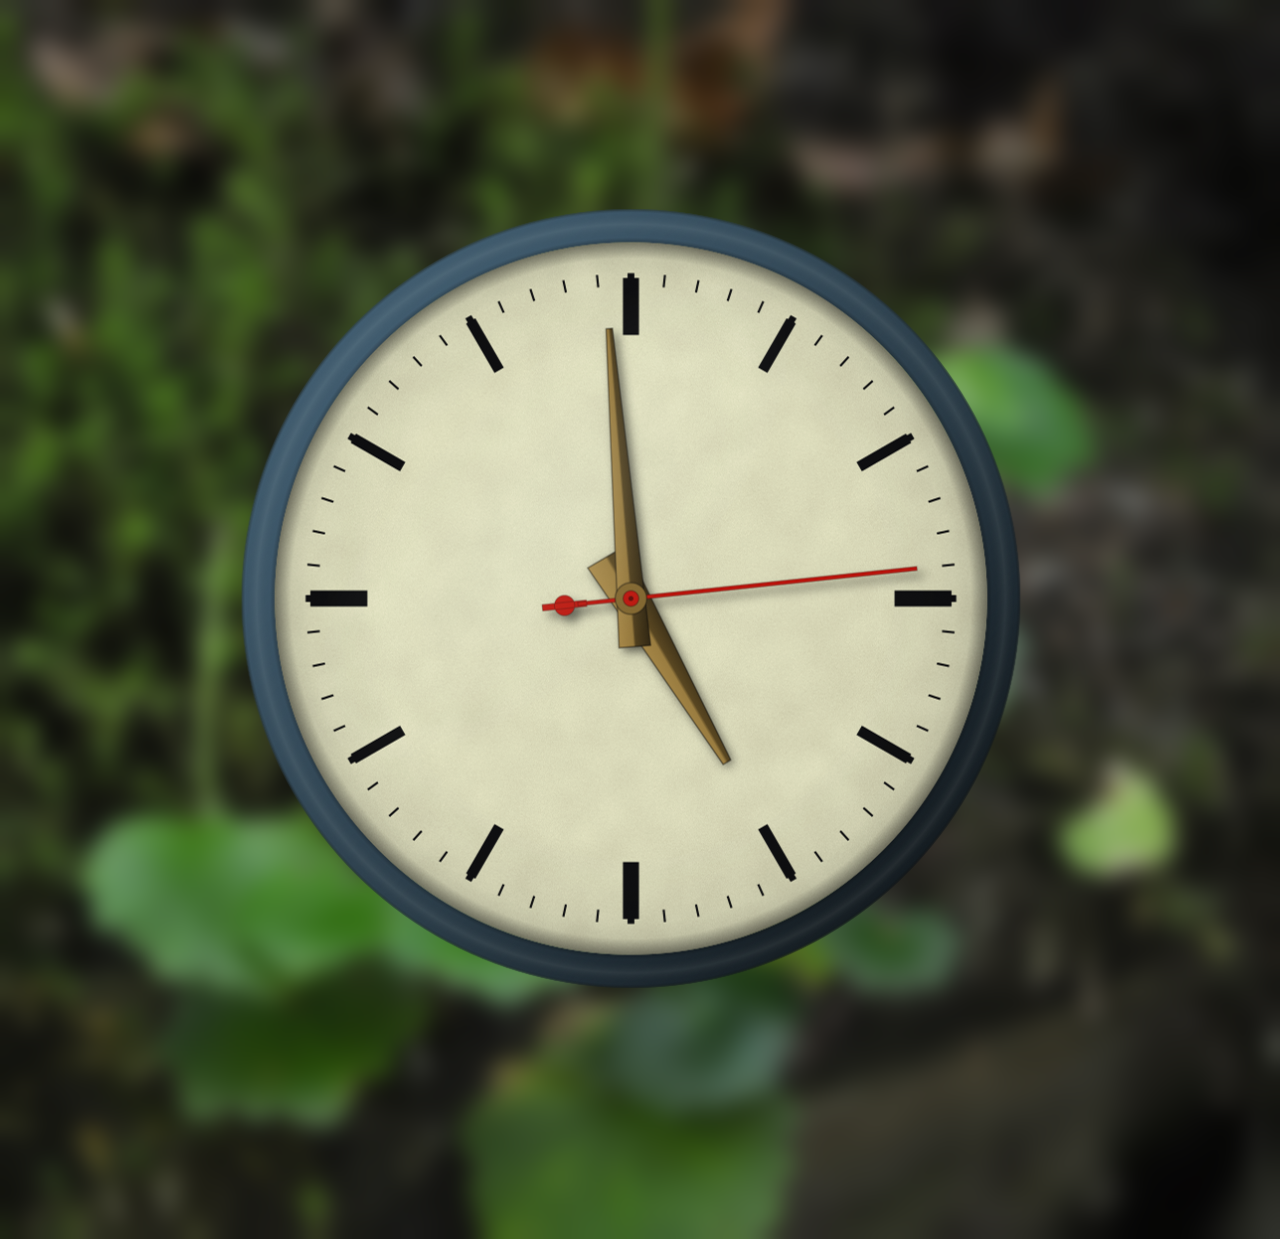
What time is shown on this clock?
4:59:14
